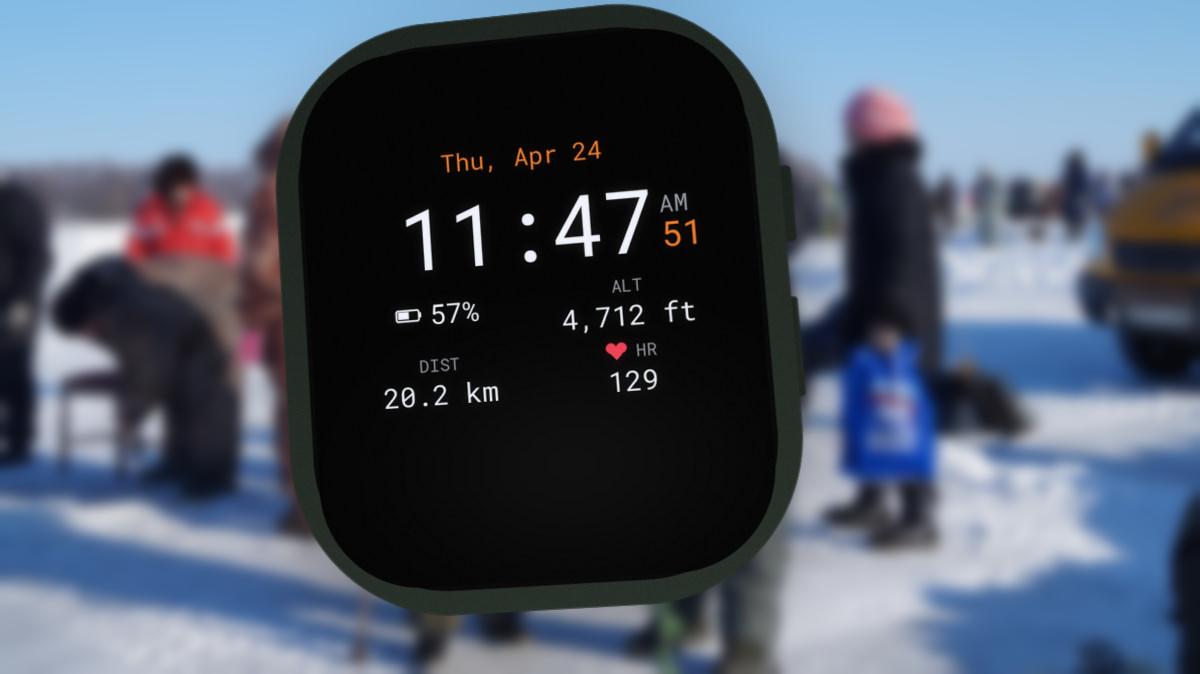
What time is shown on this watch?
11:47:51
